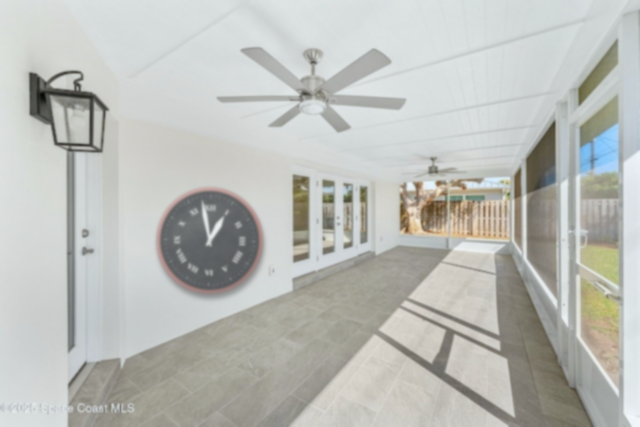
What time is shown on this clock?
12:58
